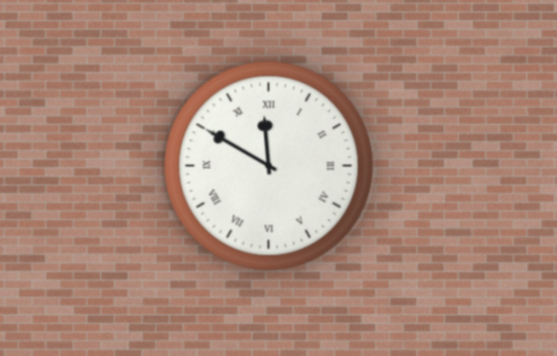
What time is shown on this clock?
11:50
